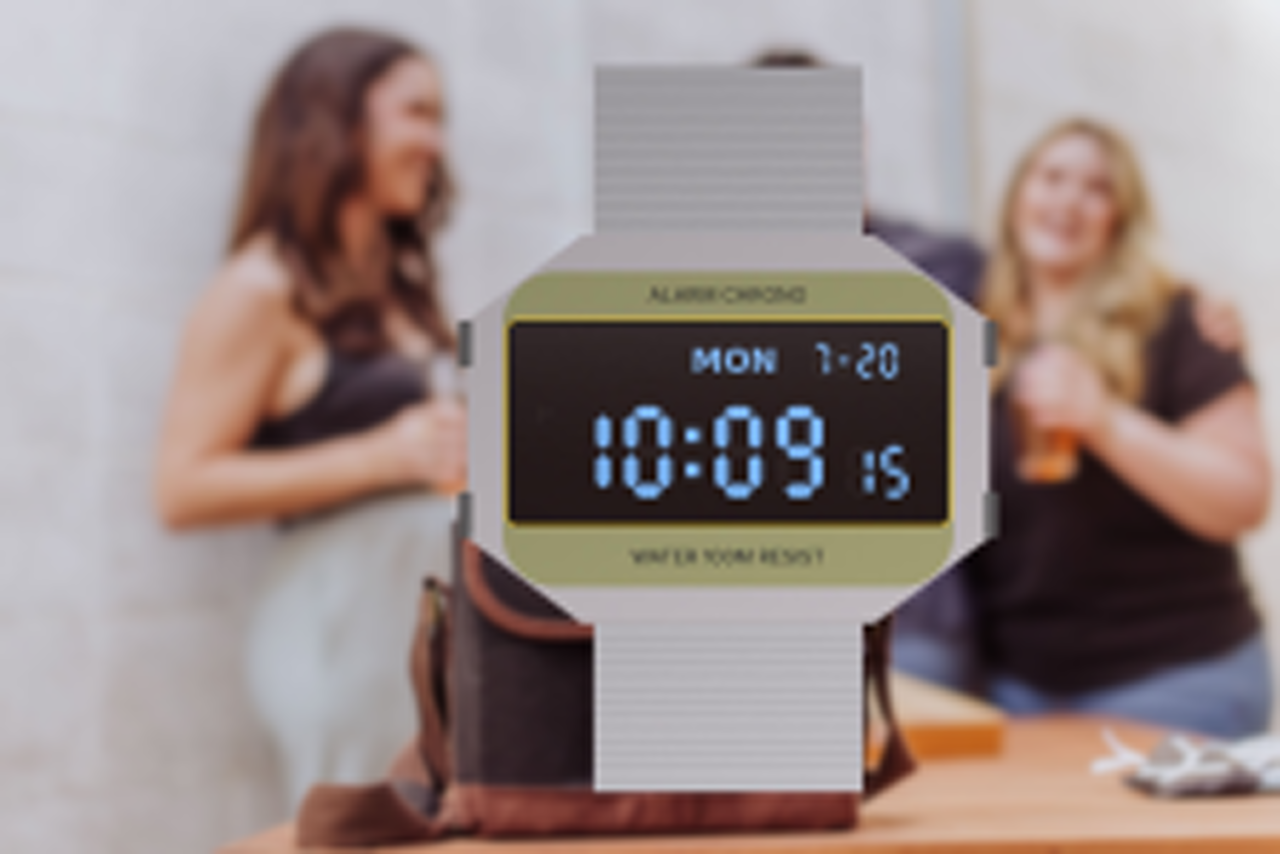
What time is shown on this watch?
10:09:15
